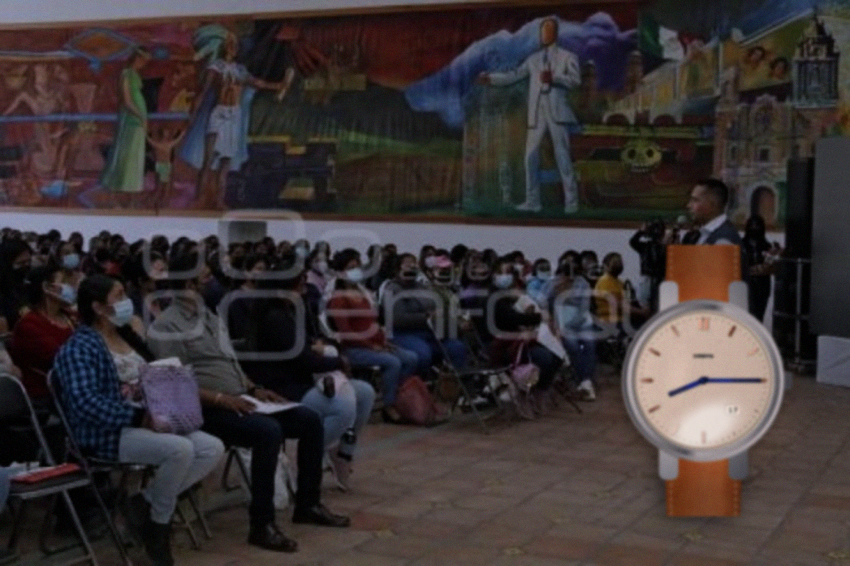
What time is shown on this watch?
8:15
